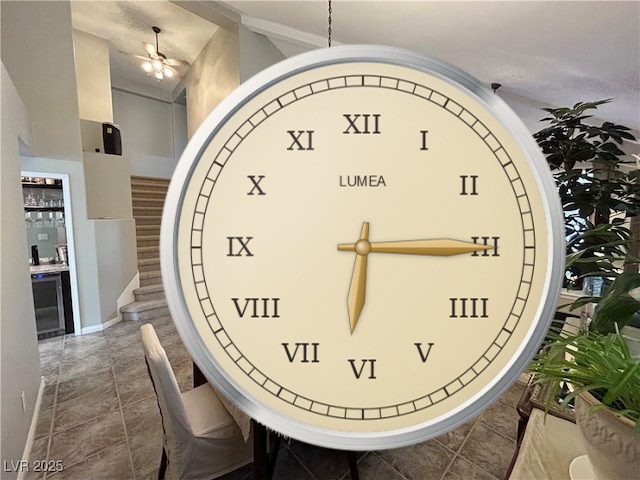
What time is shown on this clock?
6:15
